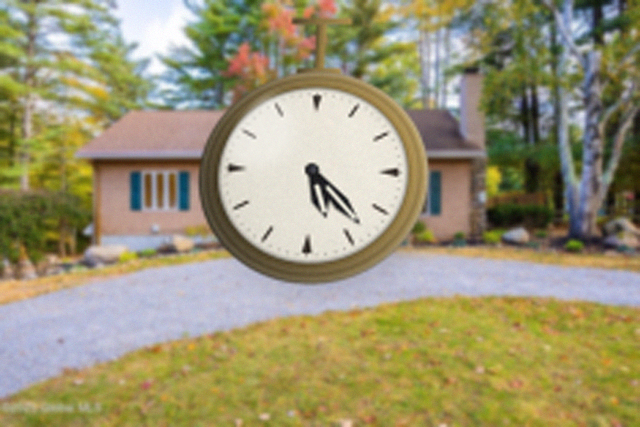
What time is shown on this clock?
5:23
